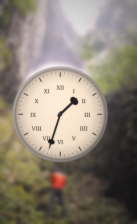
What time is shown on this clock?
1:33
